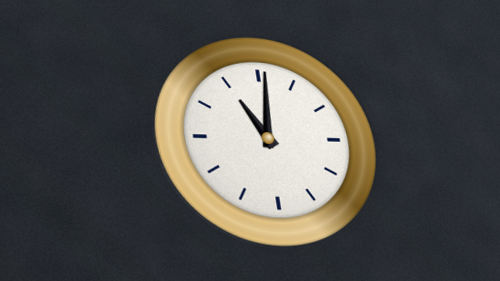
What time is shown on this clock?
11:01
